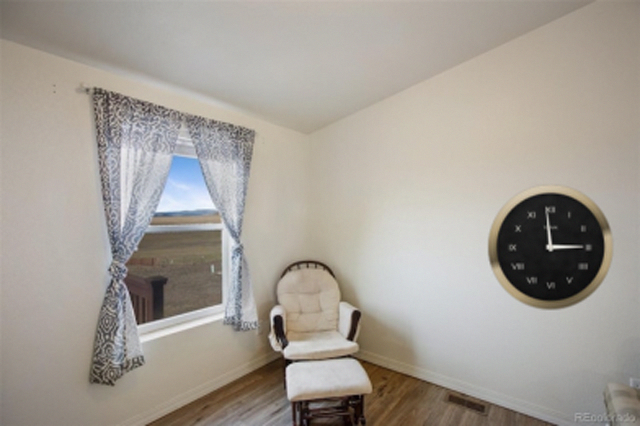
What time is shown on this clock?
2:59
